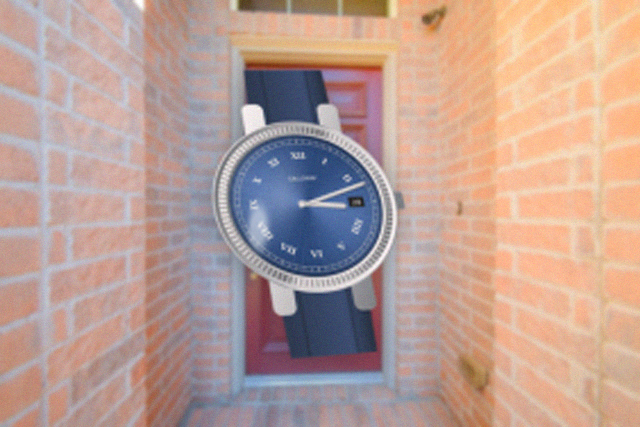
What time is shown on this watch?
3:12
